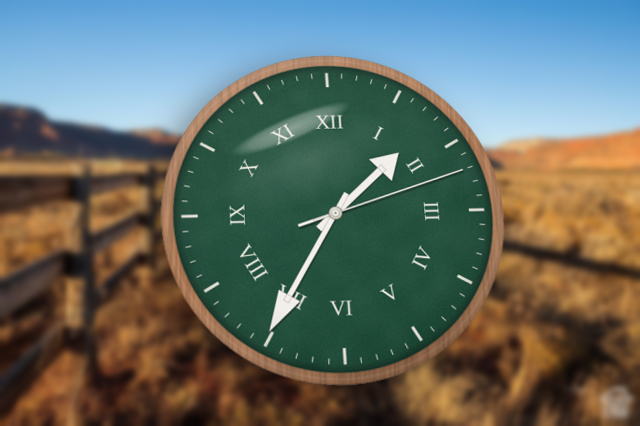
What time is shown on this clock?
1:35:12
